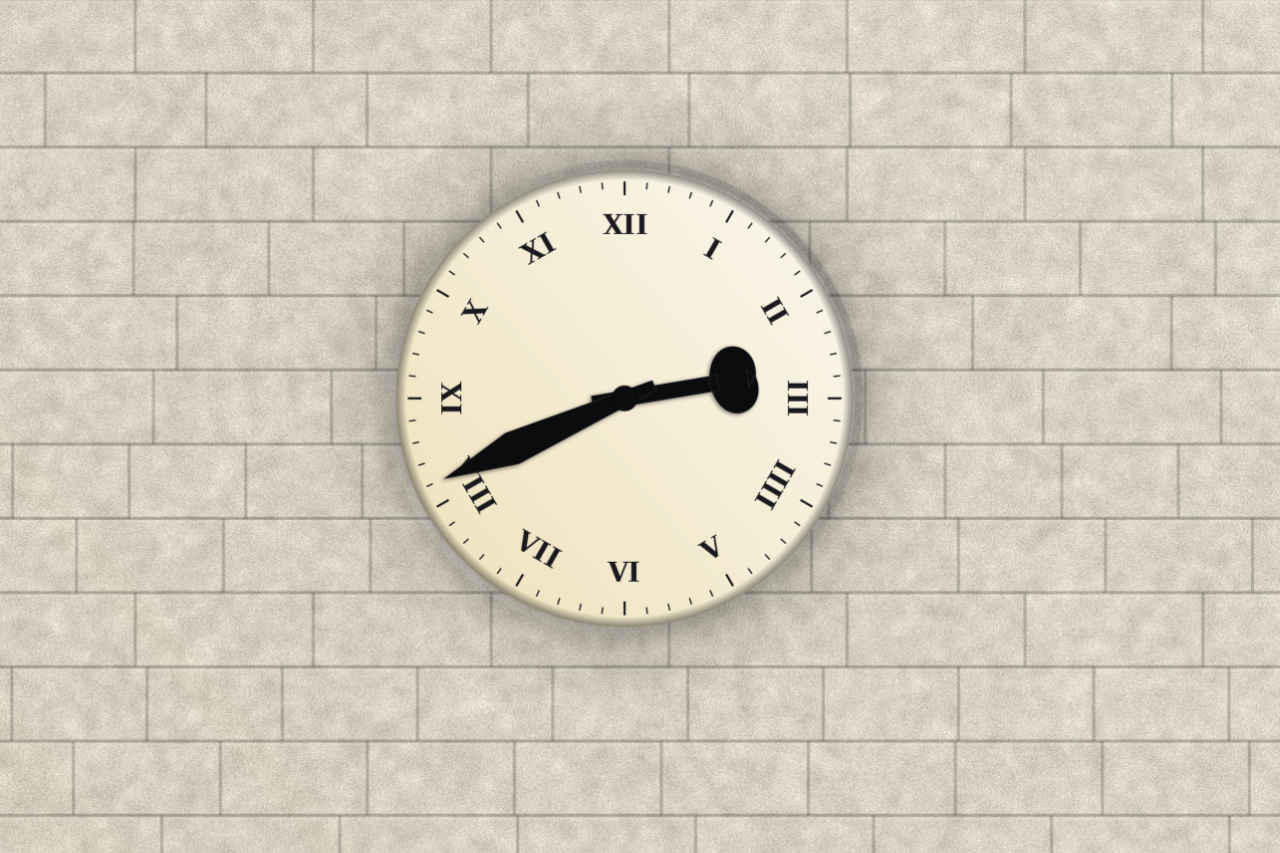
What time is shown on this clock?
2:41
